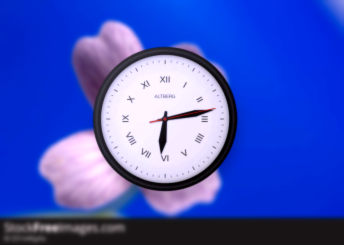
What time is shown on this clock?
6:13:13
